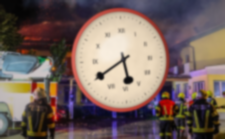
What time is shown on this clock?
5:40
